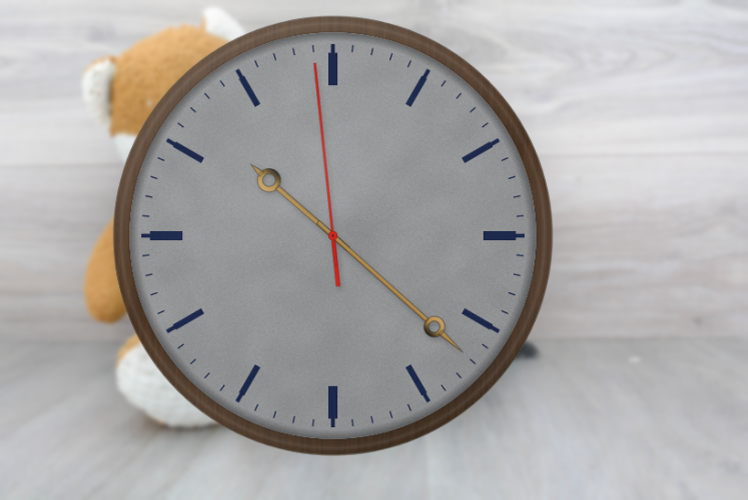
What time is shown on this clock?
10:21:59
